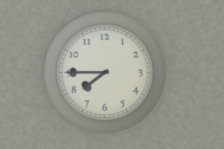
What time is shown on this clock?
7:45
